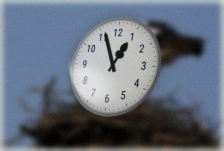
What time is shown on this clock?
12:56
